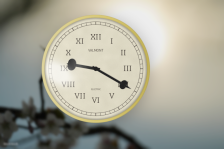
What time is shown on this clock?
9:20
